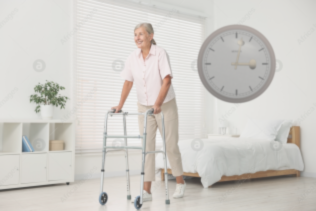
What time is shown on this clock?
3:02
